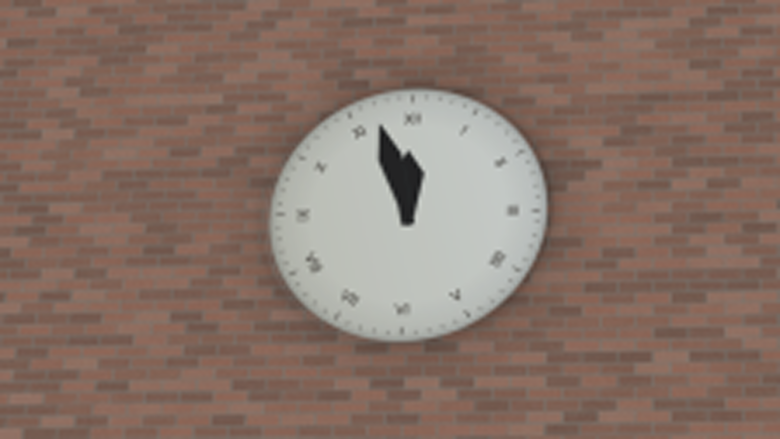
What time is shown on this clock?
11:57
